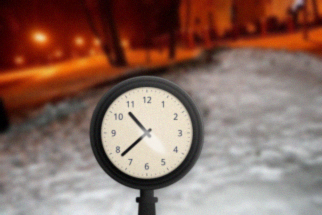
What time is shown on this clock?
10:38
